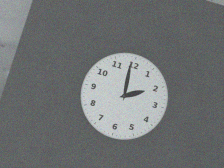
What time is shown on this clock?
1:59
